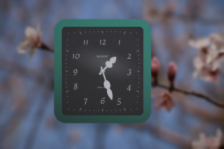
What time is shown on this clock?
1:27
